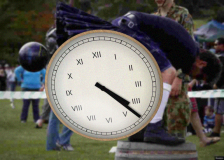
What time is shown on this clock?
4:23
